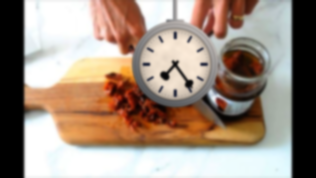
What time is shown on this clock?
7:24
